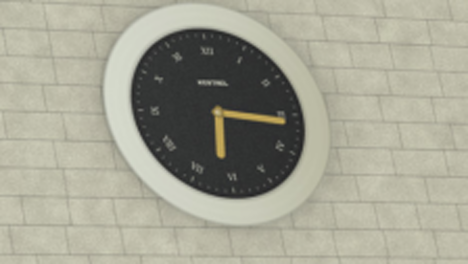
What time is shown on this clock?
6:16
